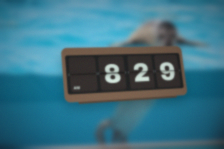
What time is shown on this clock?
8:29
